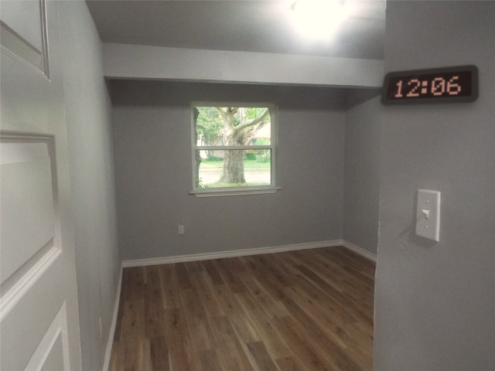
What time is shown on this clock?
12:06
